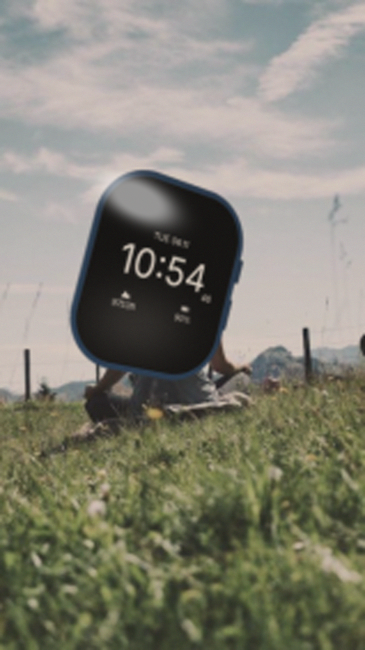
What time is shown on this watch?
10:54
